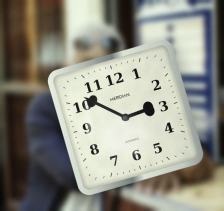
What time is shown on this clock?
2:52
